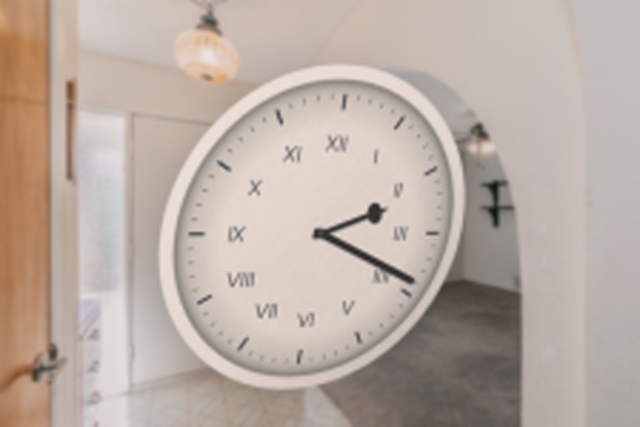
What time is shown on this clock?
2:19
